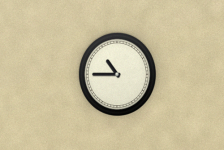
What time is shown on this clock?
10:45
